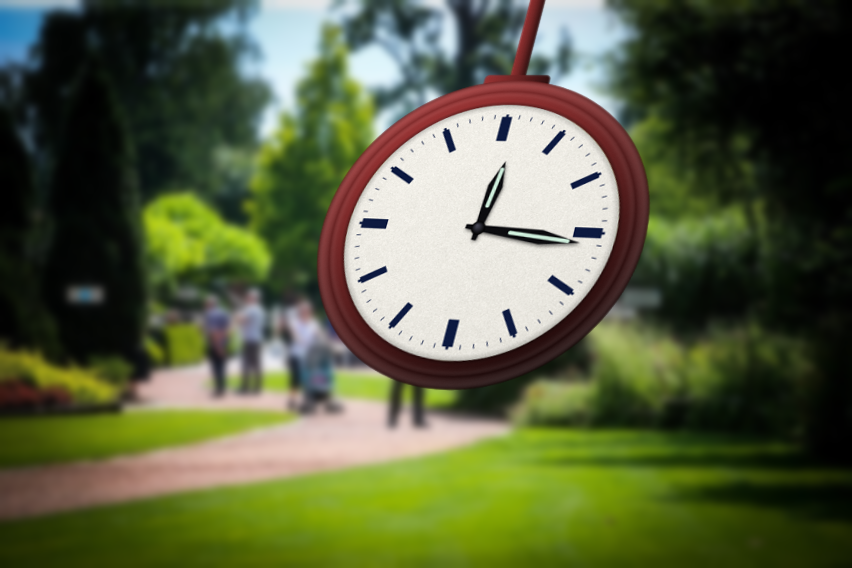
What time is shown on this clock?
12:16
